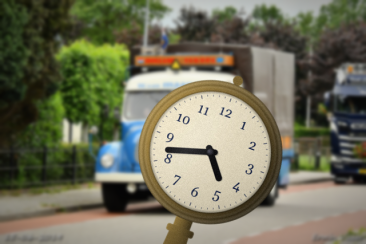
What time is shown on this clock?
4:42
